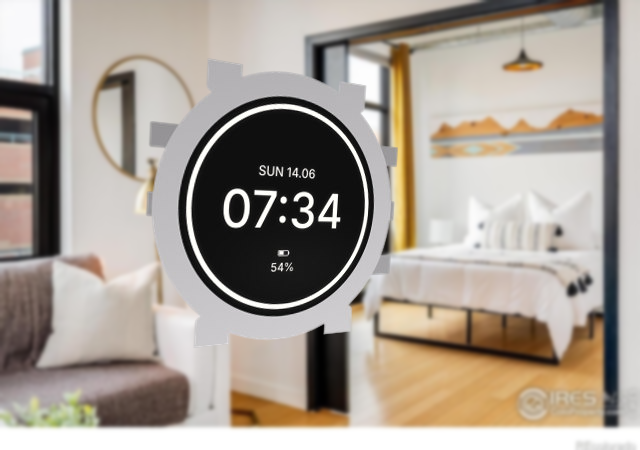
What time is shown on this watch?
7:34
